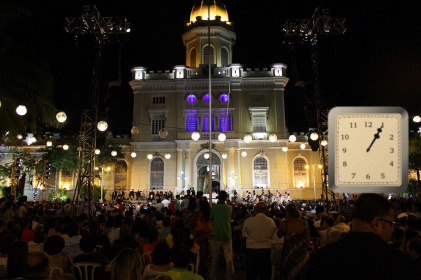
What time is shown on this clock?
1:05
